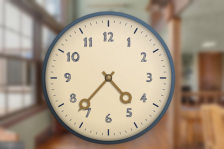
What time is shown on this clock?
4:37
